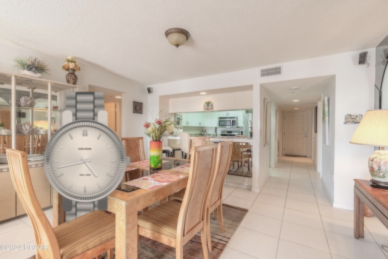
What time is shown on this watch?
4:43
